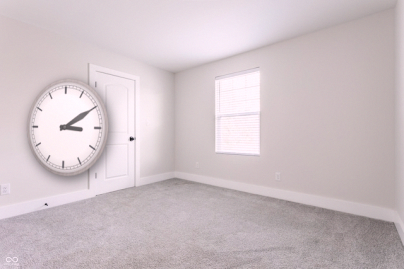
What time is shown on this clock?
3:10
